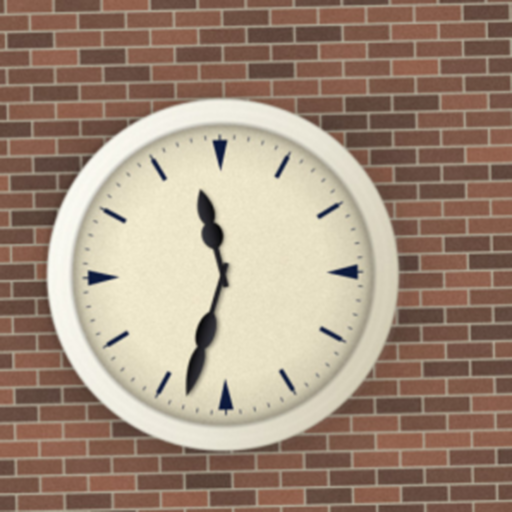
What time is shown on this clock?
11:33
